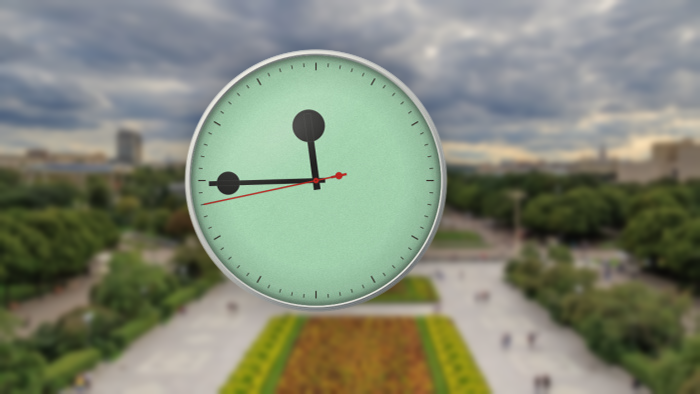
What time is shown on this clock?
11:44:43
